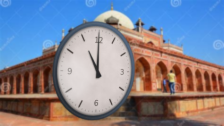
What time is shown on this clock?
11:00
